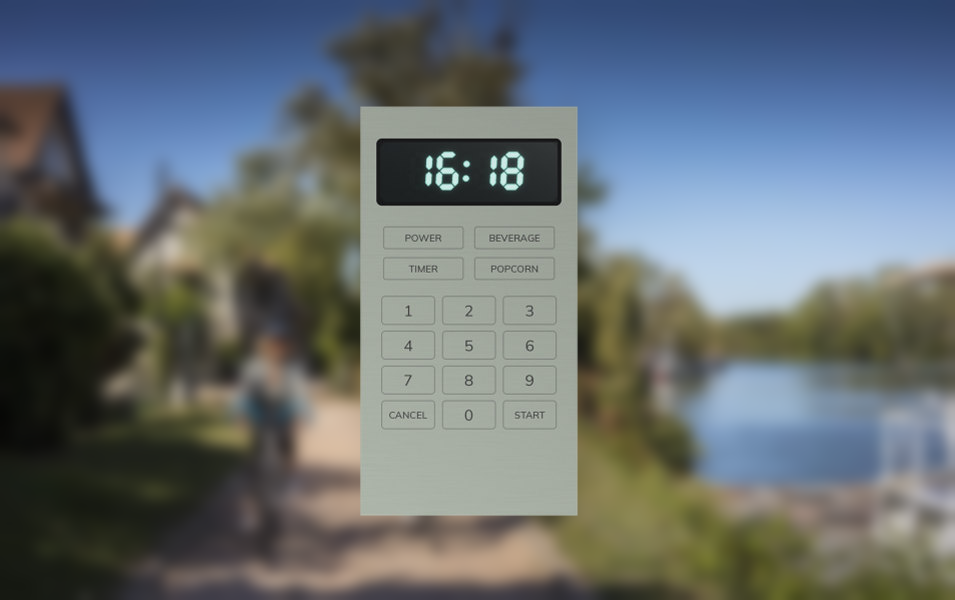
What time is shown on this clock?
16:18
